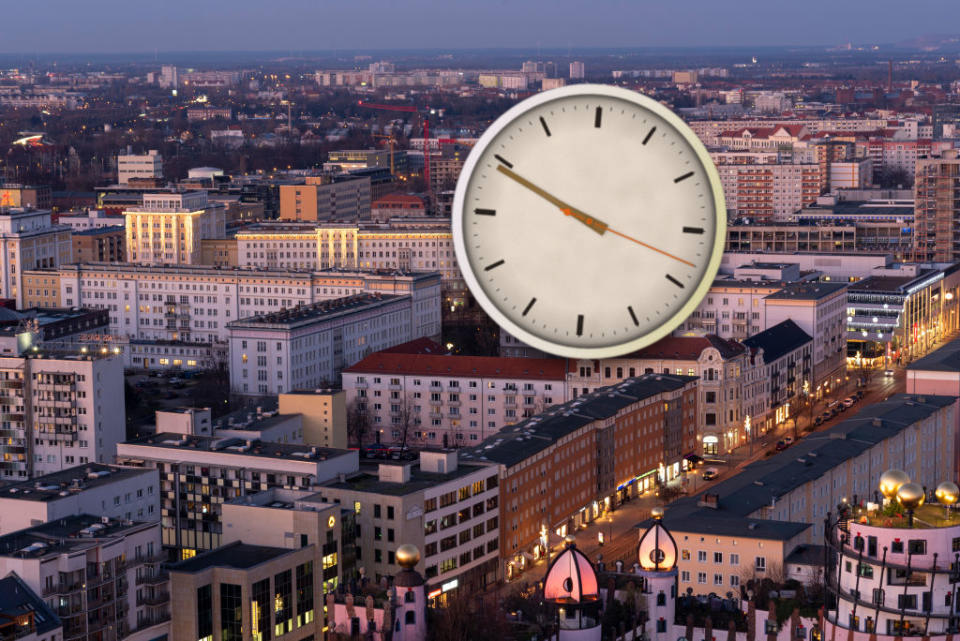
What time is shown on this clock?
9:49:18
